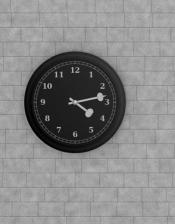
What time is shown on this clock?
4:13
